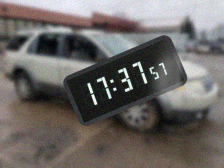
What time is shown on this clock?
17:37:57
